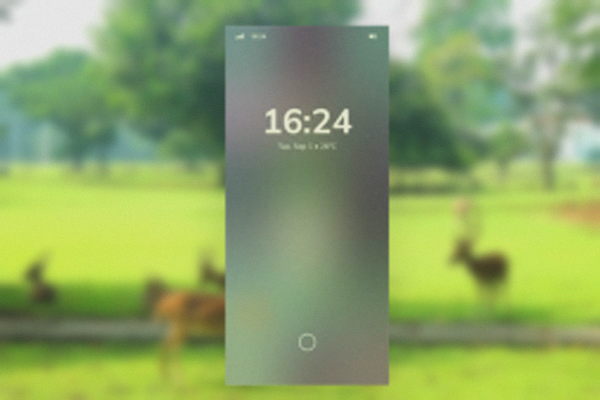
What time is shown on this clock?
16:24
